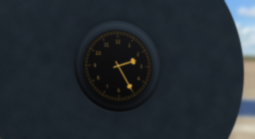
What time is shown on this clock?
2:25
